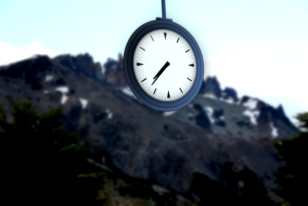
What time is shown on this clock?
7:37
